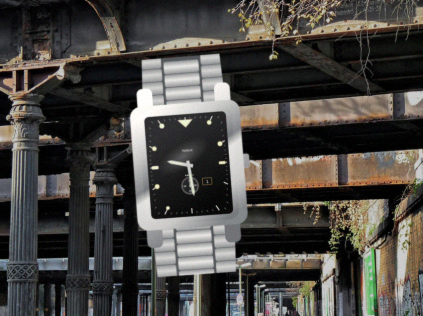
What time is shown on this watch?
9:29
